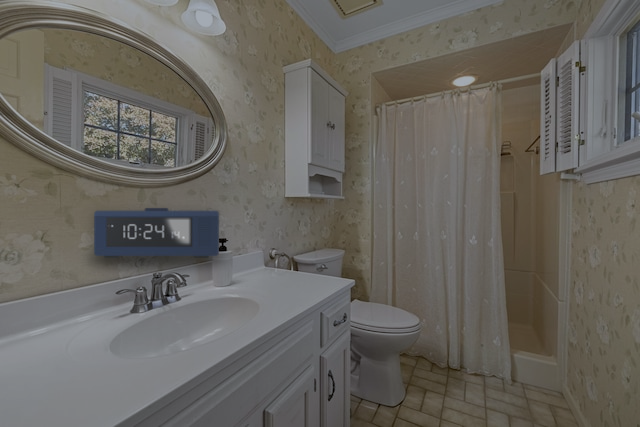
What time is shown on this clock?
10:24
